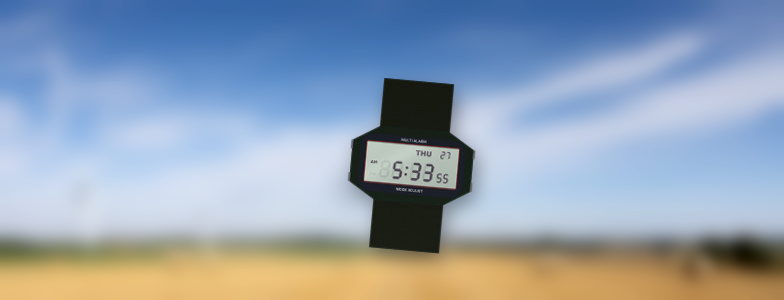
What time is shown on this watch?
5:33:55
